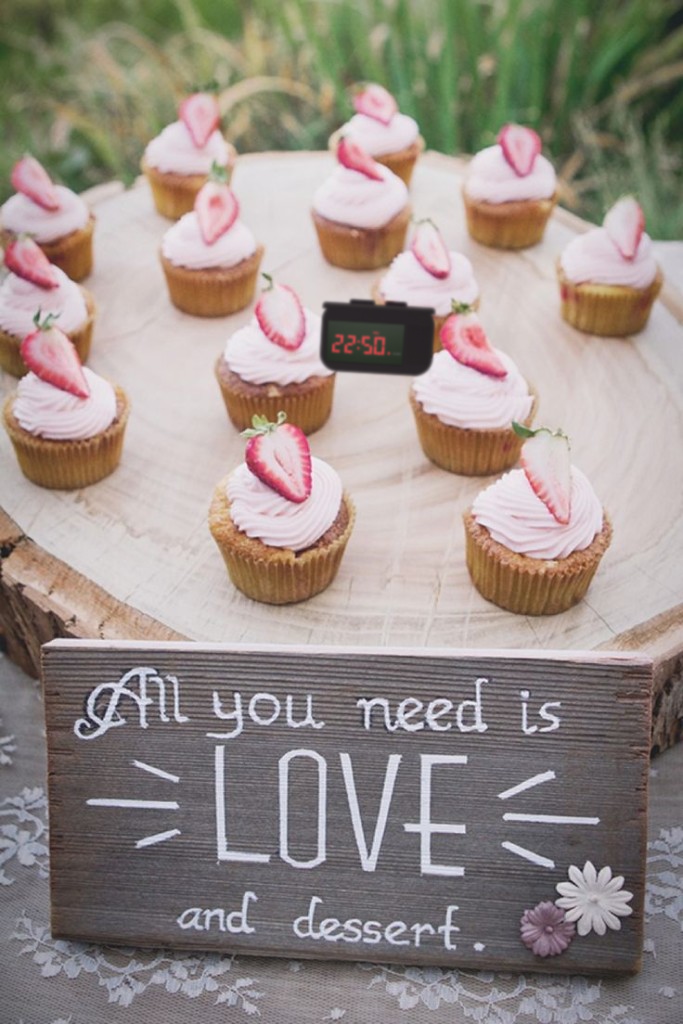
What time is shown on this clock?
22:50
